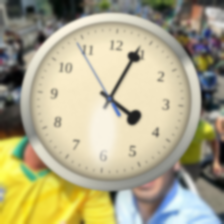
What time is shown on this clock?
4:03:54
